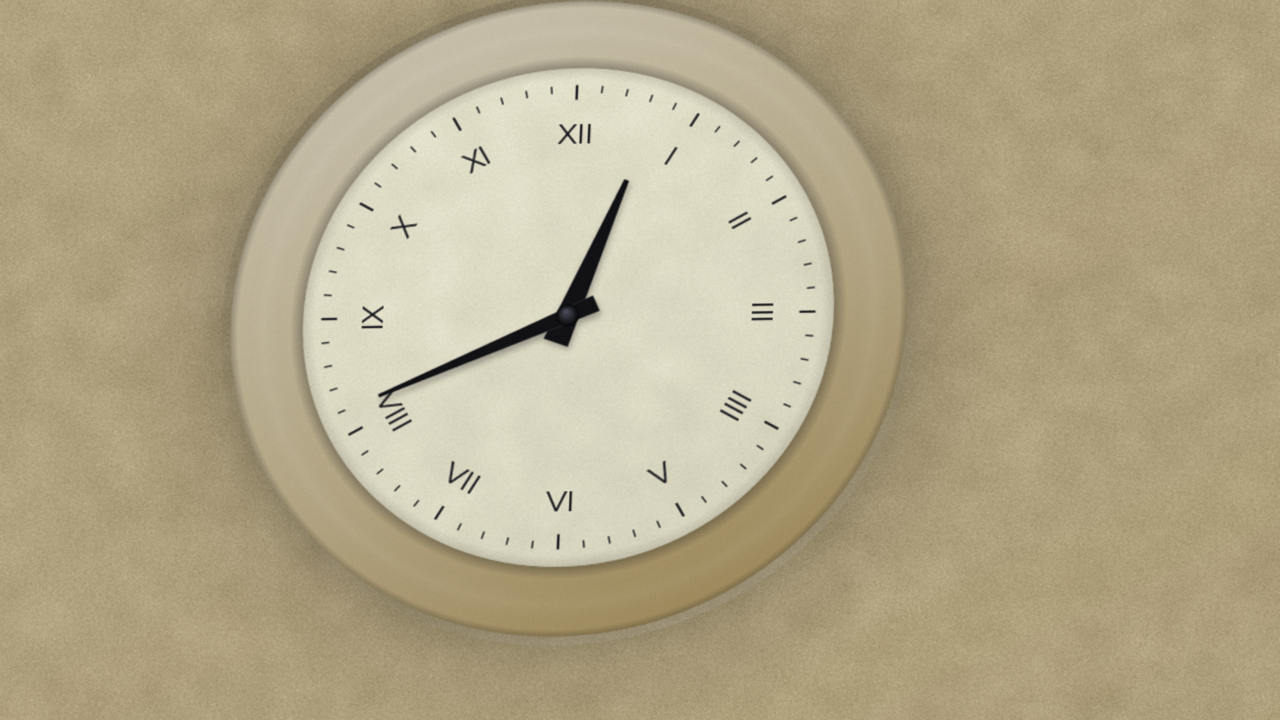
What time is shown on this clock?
12:41
